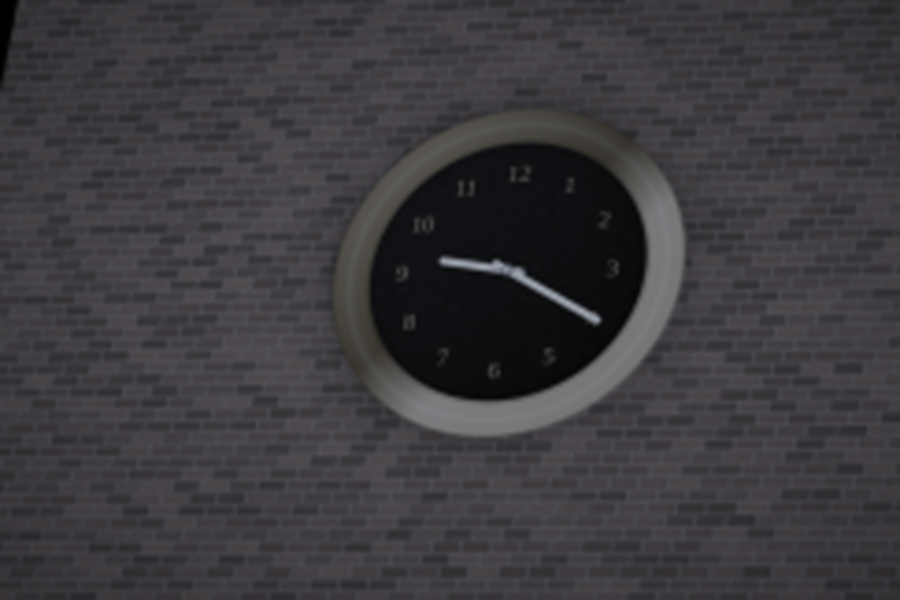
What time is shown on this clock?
9:20
